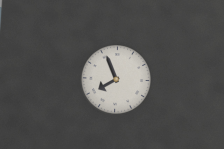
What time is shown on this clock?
7:56
